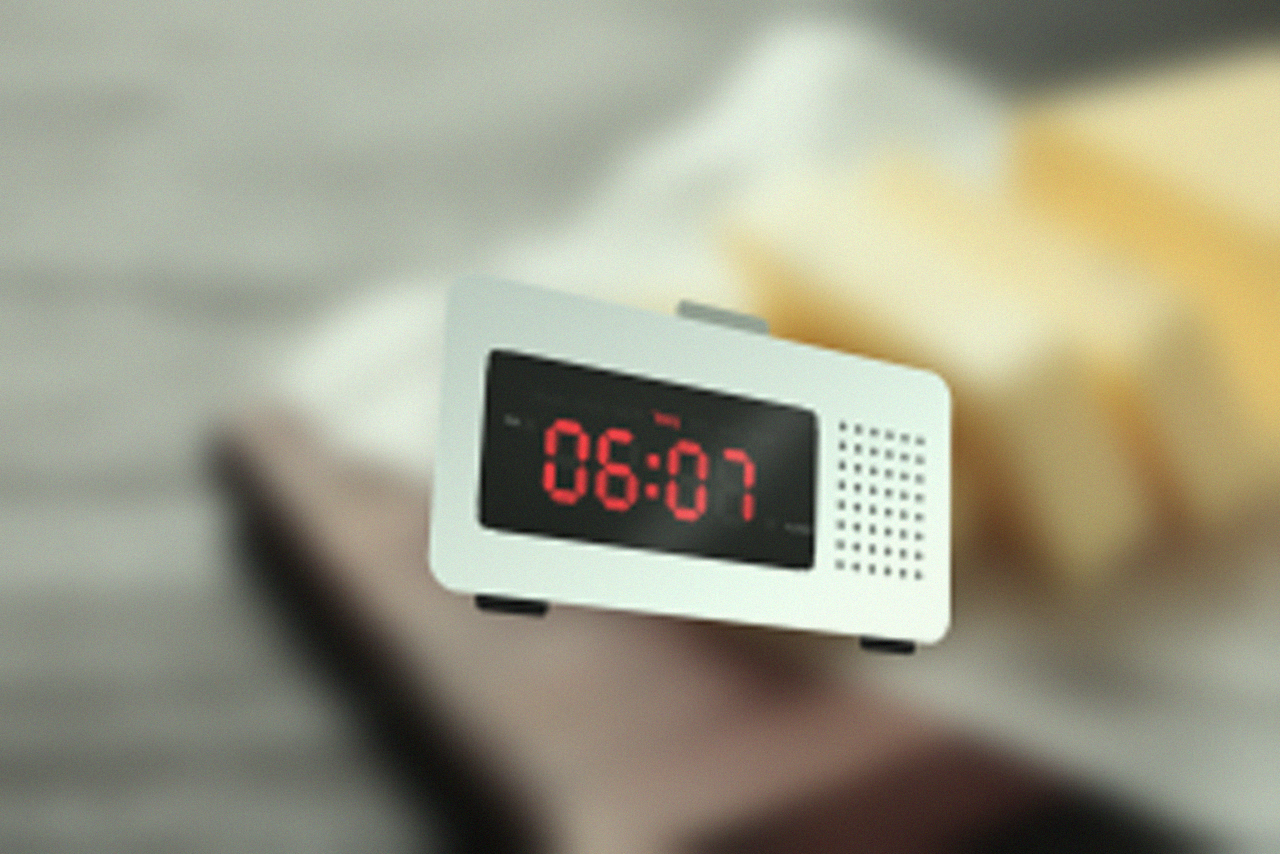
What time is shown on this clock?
6:07
